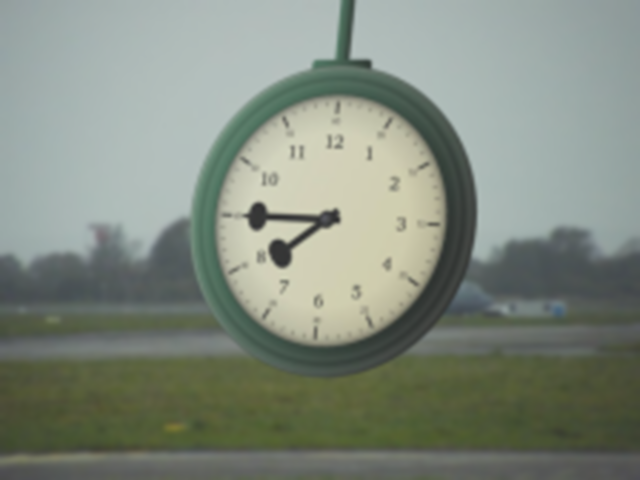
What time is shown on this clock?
7:45
